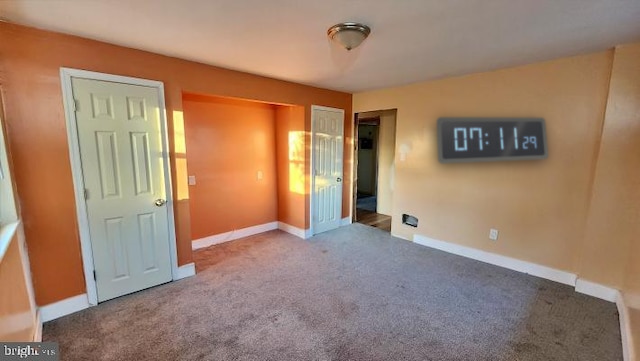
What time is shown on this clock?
7:11:29
